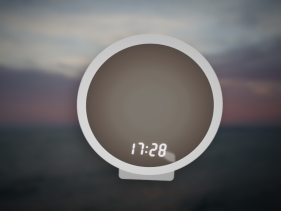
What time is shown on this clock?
17:28
